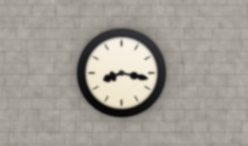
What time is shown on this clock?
8:17
